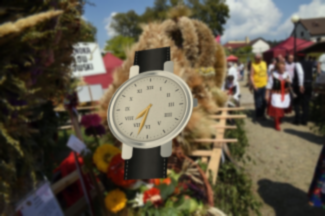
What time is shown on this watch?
7:33
